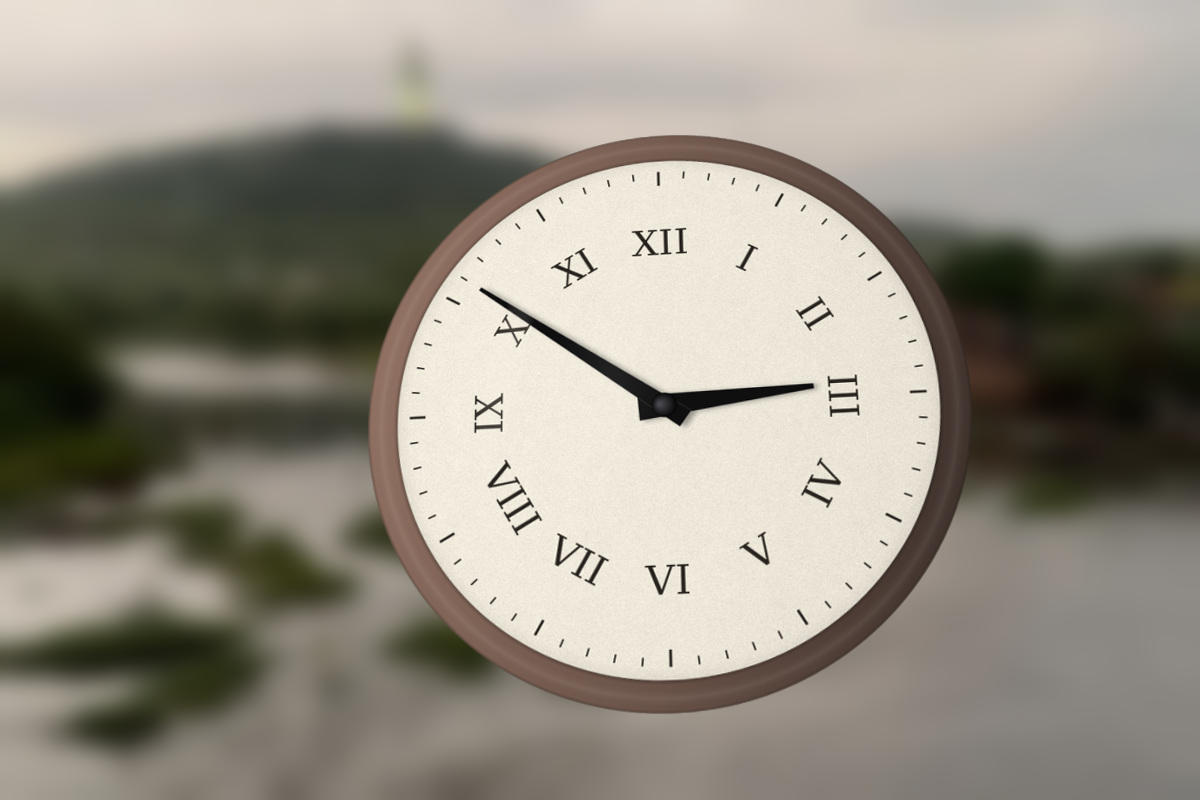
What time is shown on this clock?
2:51
